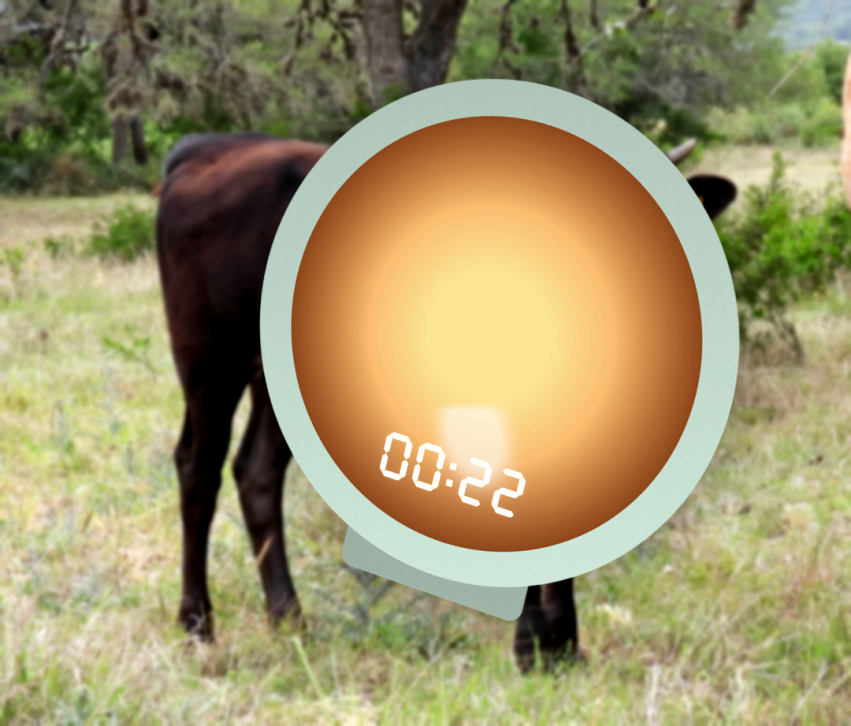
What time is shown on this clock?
0:22
